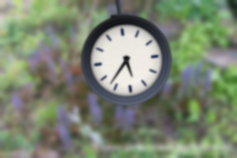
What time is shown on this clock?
5:37
